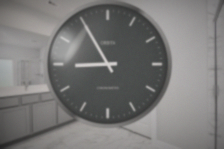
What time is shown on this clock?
8:55
